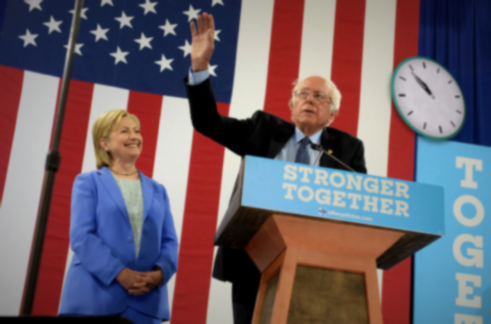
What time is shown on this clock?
10:54
